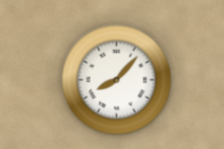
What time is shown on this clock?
8:07
